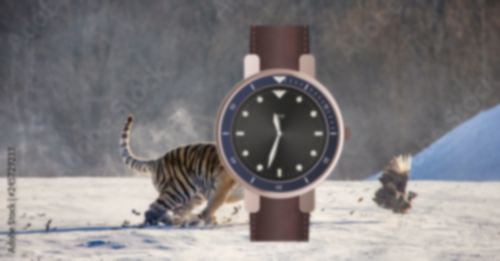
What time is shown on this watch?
11:33
